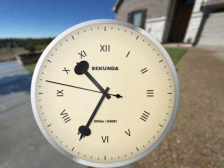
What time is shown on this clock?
10:34:47
